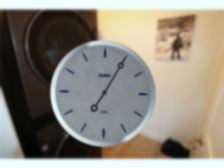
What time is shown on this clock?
7:05
